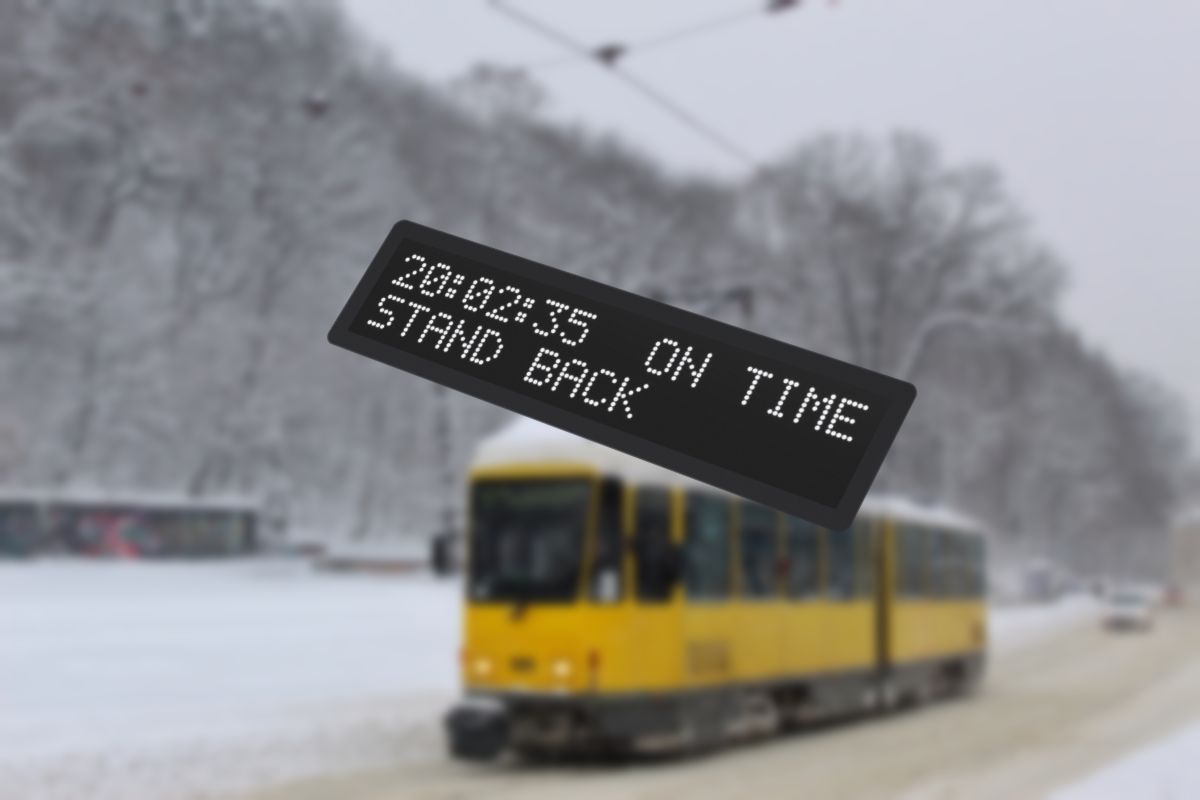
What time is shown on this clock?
20:02:35
